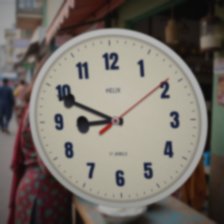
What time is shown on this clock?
8:49:09
